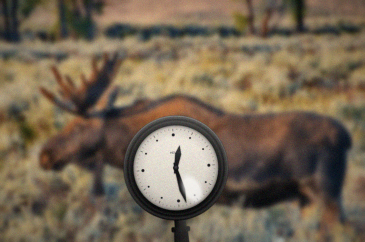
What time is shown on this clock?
12:28
